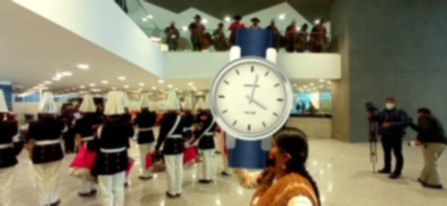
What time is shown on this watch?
4:02
